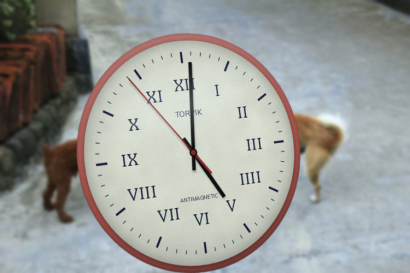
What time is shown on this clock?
5:00:54
